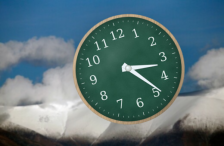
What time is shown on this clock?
3:24
